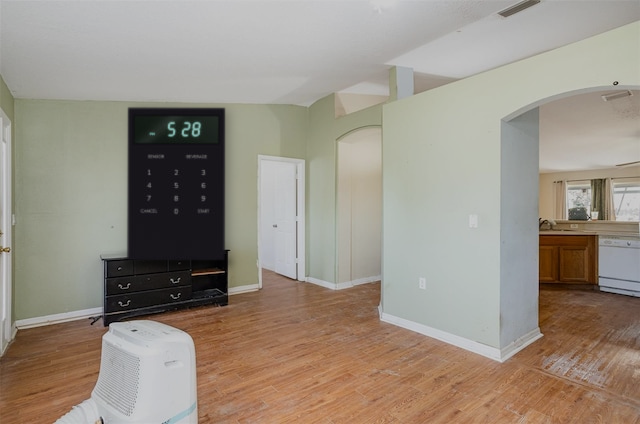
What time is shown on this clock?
5:28
